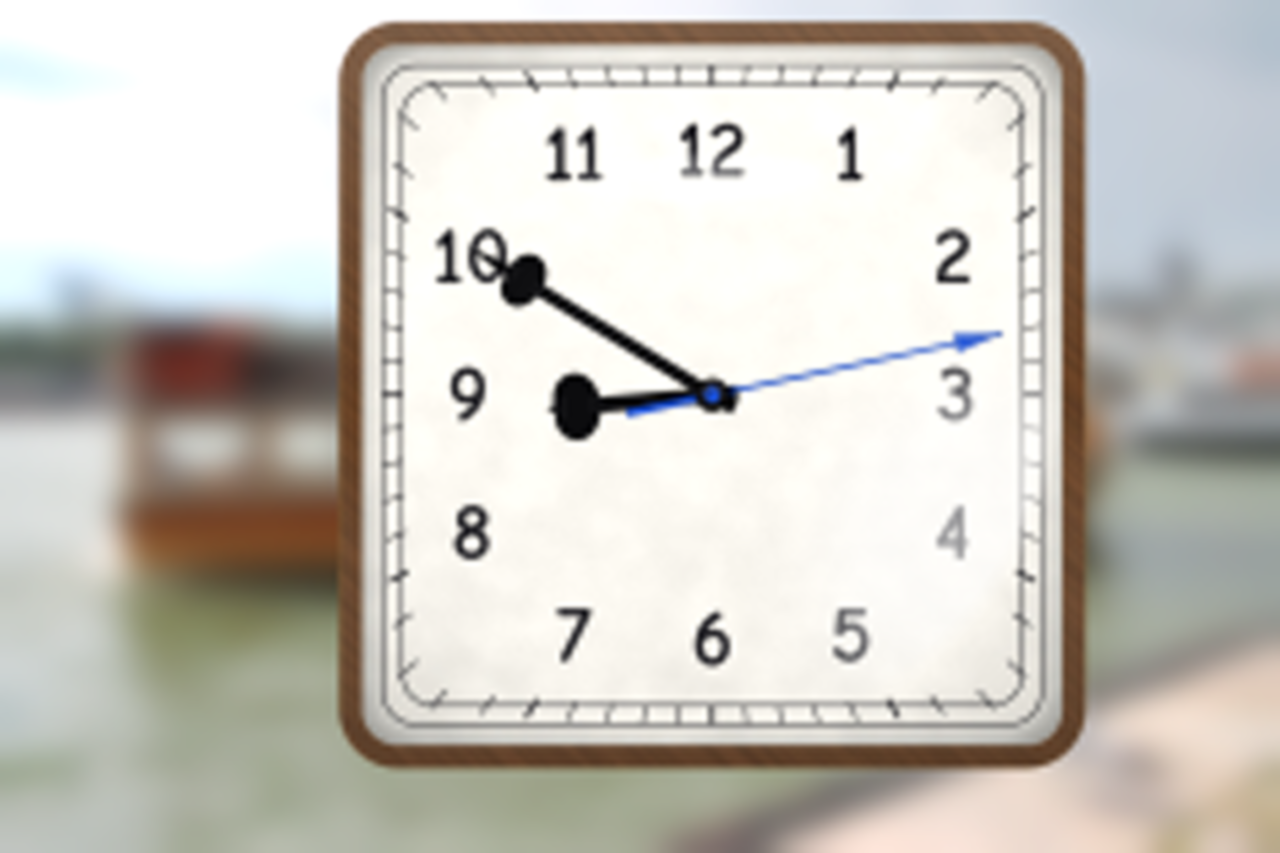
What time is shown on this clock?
8:50:13
